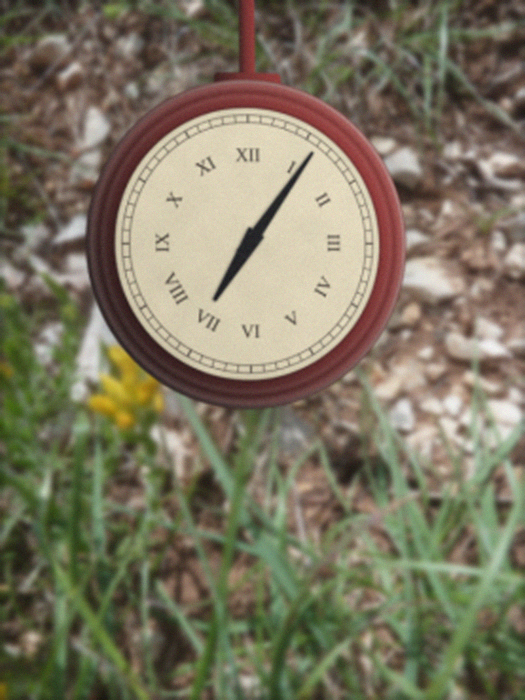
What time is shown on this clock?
7:06
